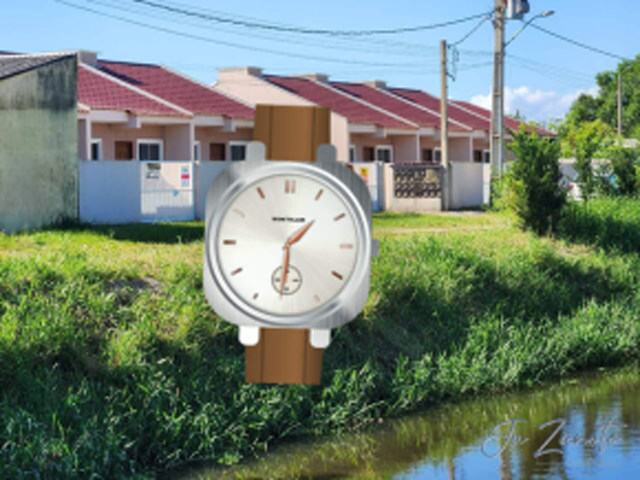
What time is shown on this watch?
1:31
